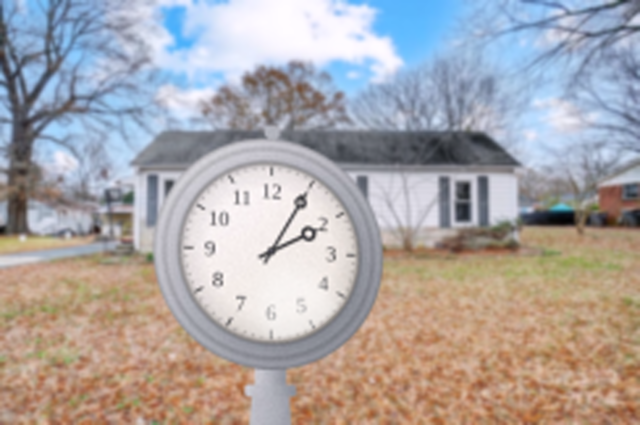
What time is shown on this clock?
2:05
